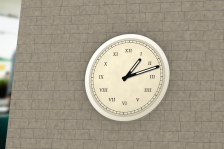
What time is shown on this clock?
1:12
